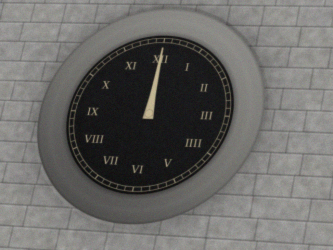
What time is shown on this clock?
12:00
